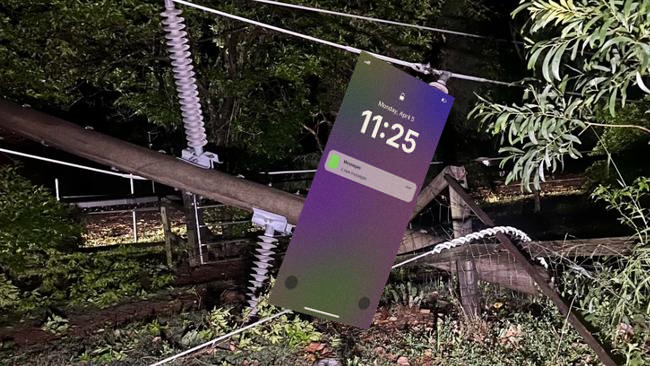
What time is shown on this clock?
11:25
